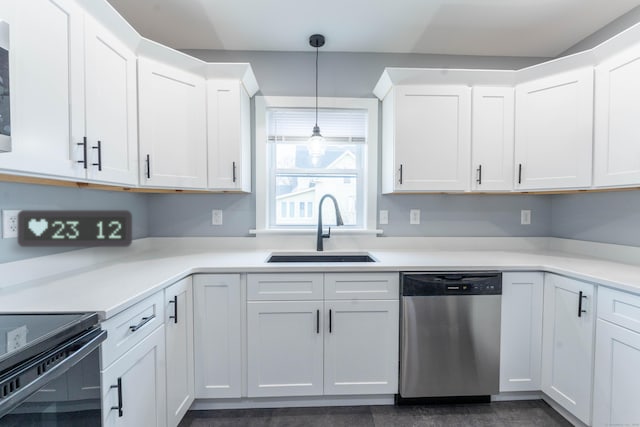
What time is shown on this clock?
23:12
